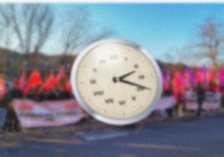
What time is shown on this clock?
2:19
